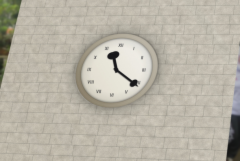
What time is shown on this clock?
11:21
